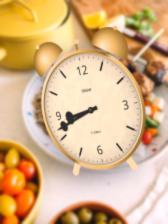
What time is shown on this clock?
8:42
